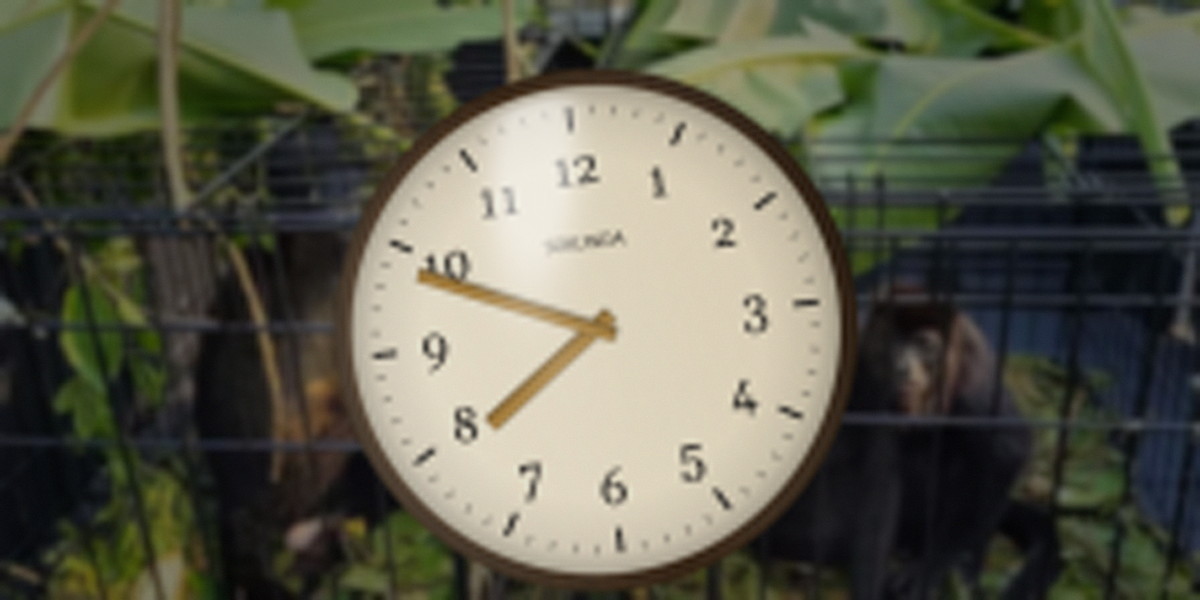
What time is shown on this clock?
7:49
